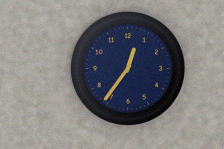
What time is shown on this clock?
12:36
